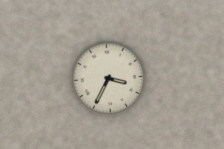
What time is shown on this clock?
3:35
